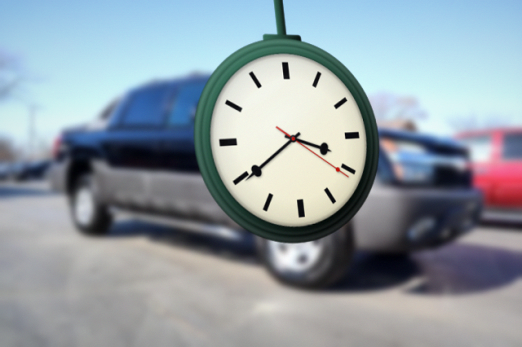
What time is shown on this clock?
3:39:21
